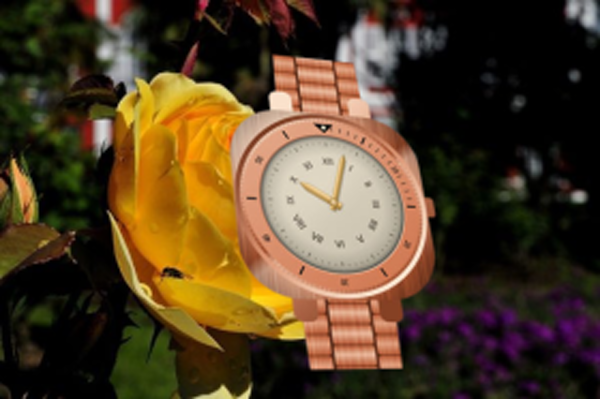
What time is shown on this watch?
10:03
